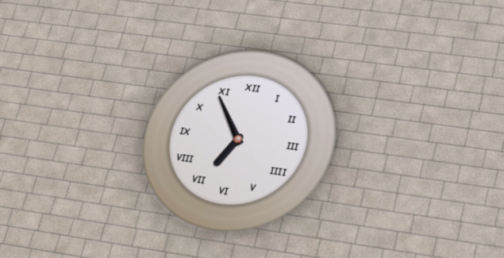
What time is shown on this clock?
6:54
